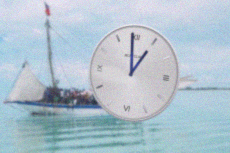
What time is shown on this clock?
12:59
